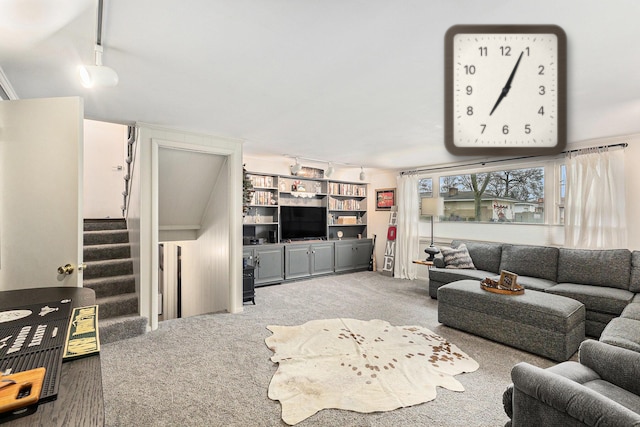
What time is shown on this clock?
7:04
